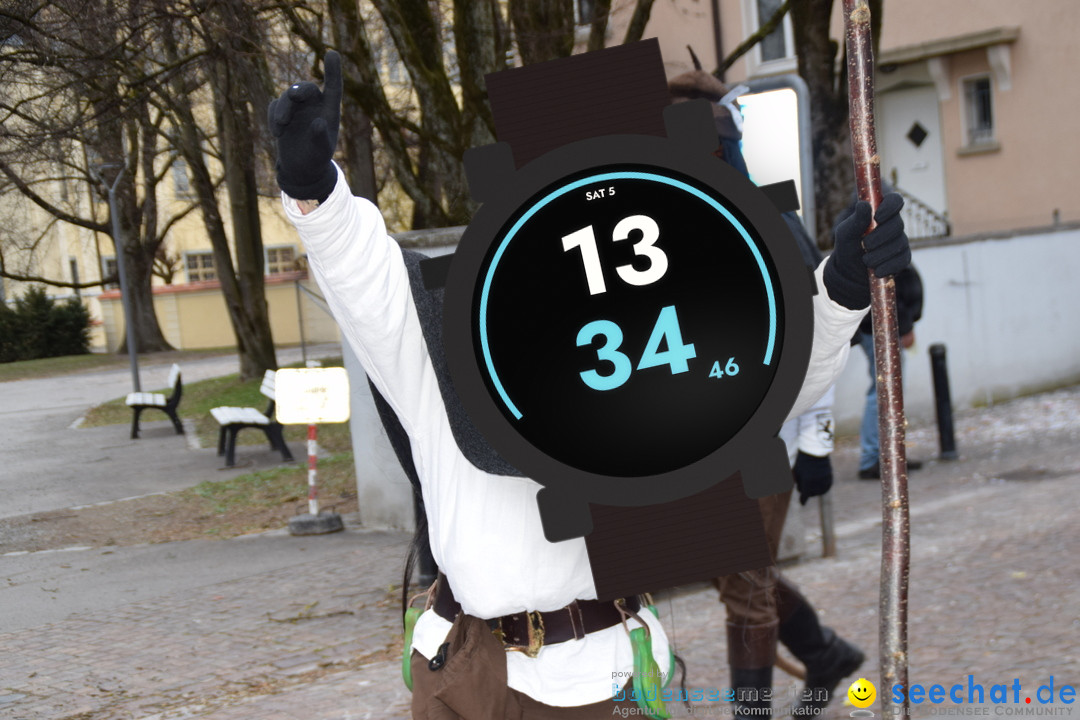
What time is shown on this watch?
13:34:46
